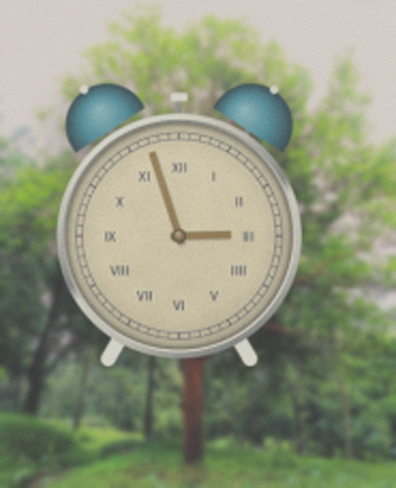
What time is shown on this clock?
2:57
